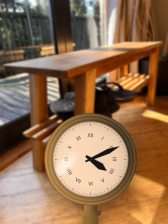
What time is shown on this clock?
4:11
